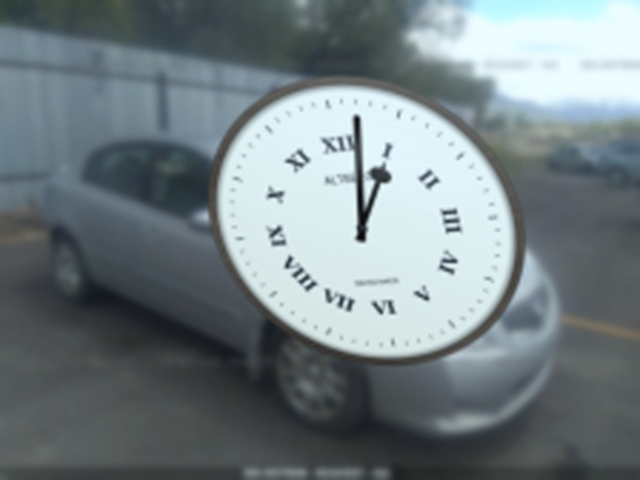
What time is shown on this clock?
1:02
